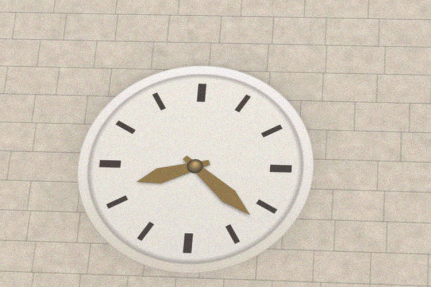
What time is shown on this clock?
8:22
